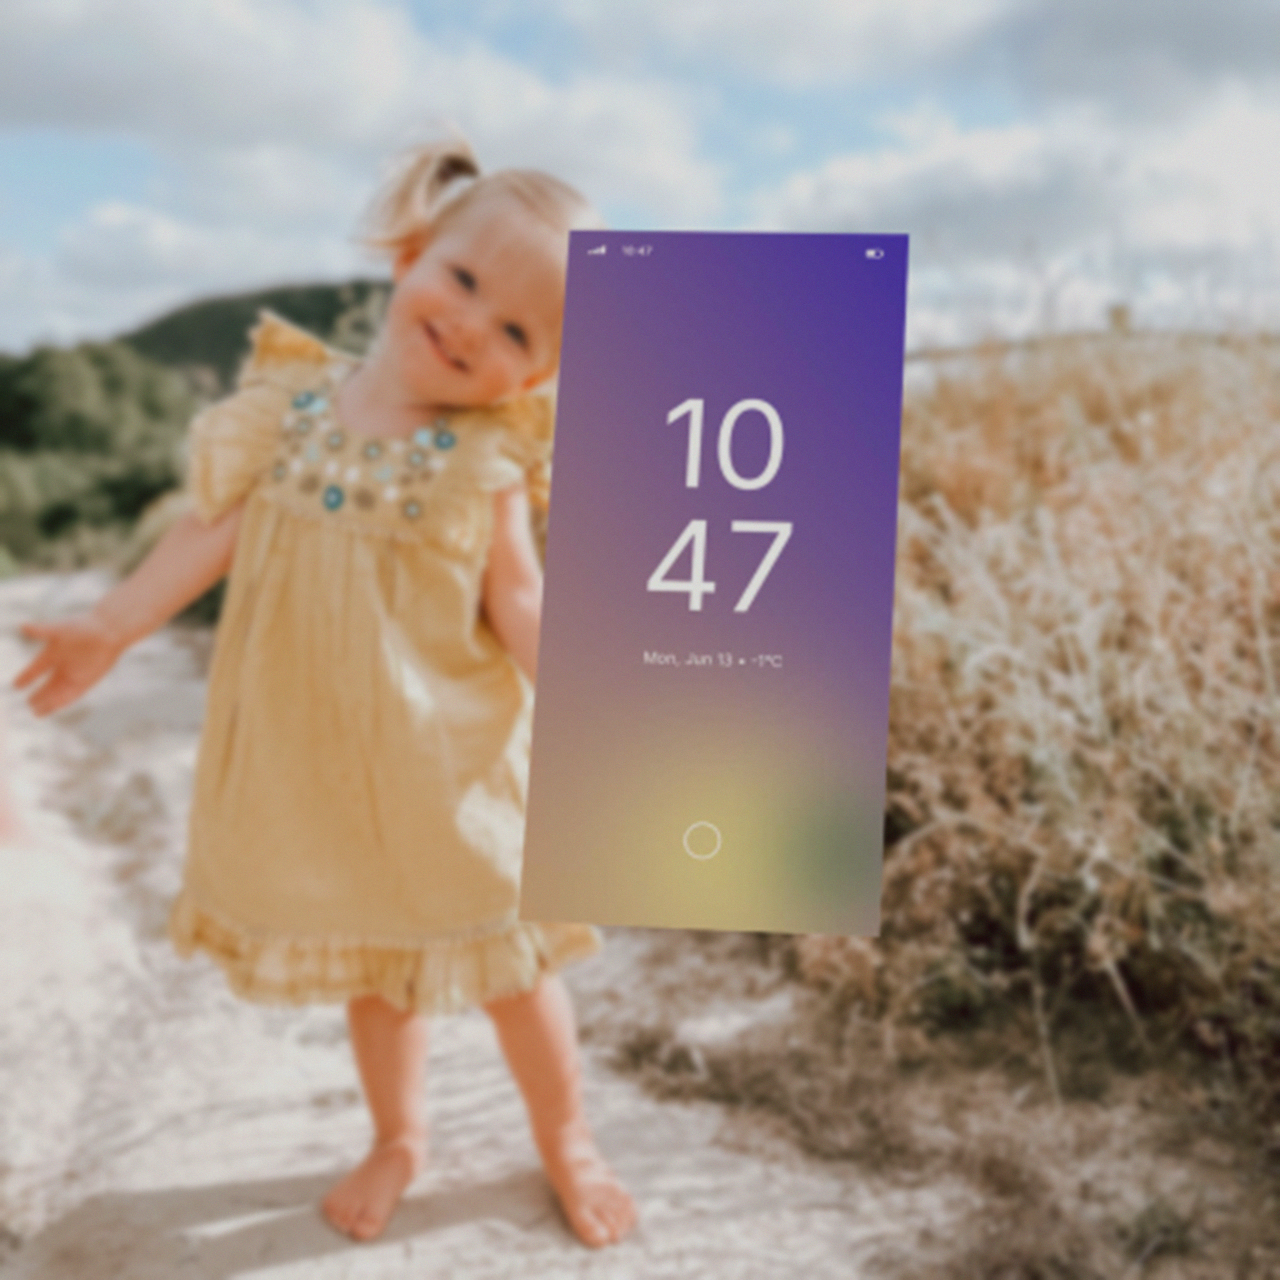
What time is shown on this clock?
10:47
